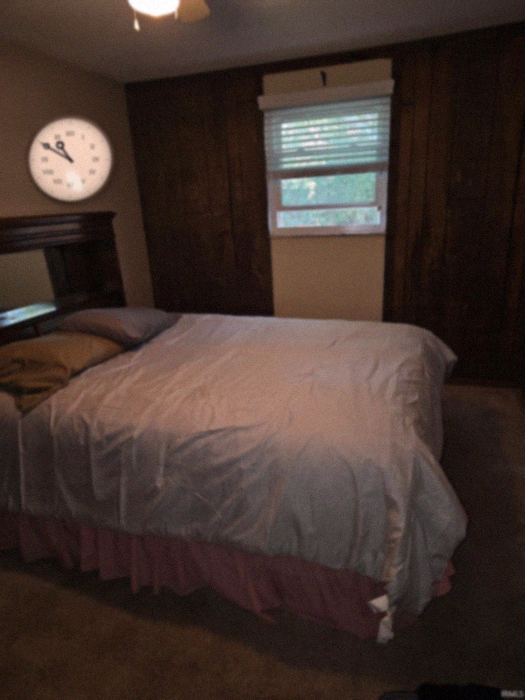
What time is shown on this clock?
10:50
